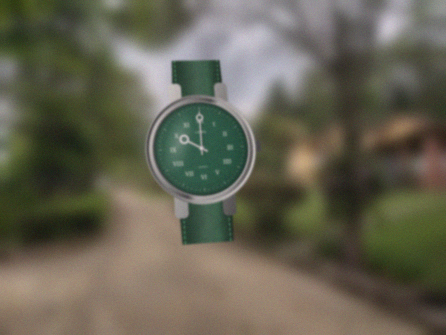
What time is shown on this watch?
10:00
